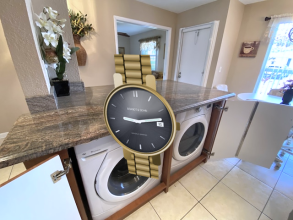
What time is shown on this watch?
9:13
